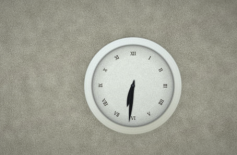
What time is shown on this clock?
6:31
